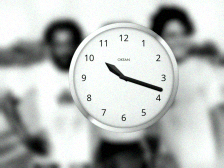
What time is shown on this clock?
10:18
